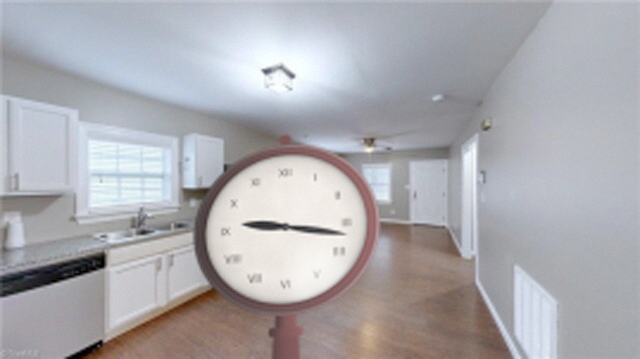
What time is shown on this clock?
9:17
